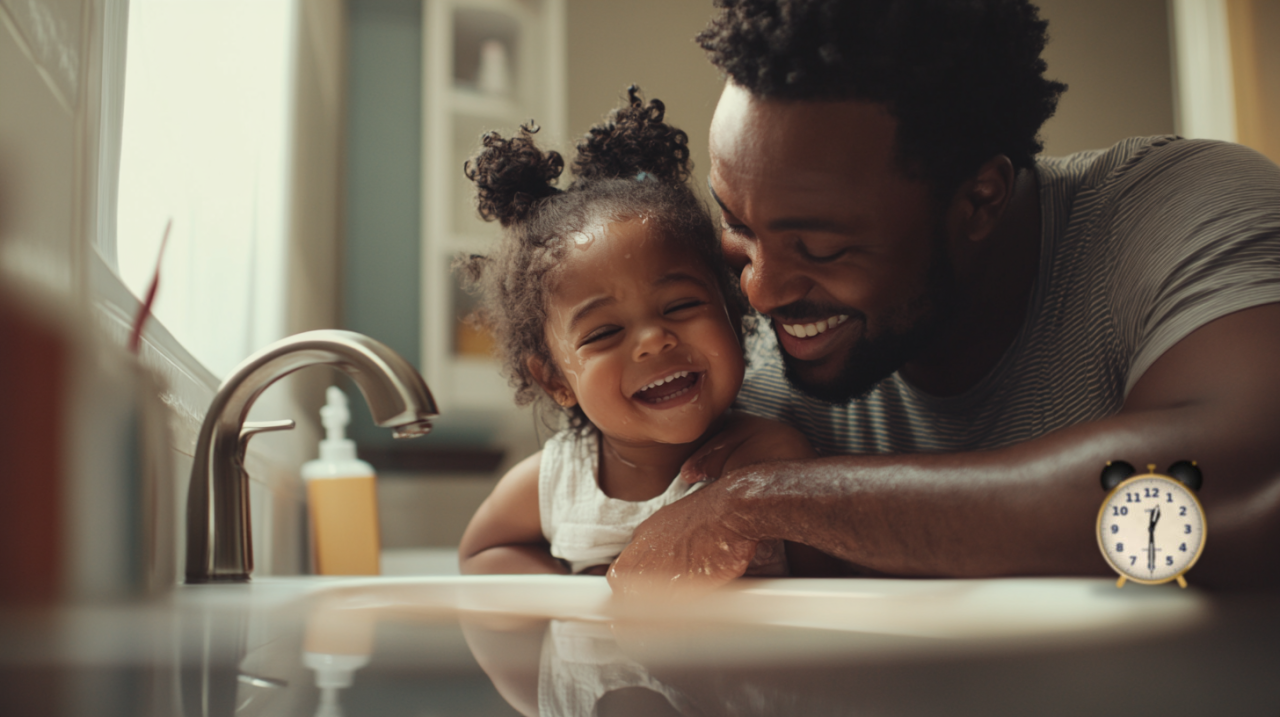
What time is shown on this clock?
12:30
